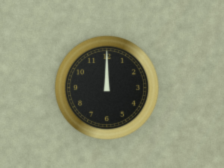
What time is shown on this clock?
12:00
